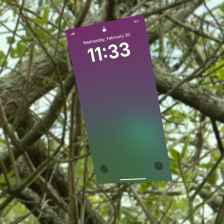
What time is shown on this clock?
11:33
